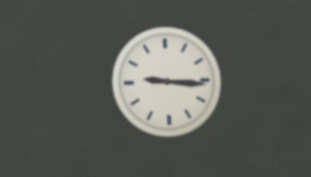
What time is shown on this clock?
9:16
